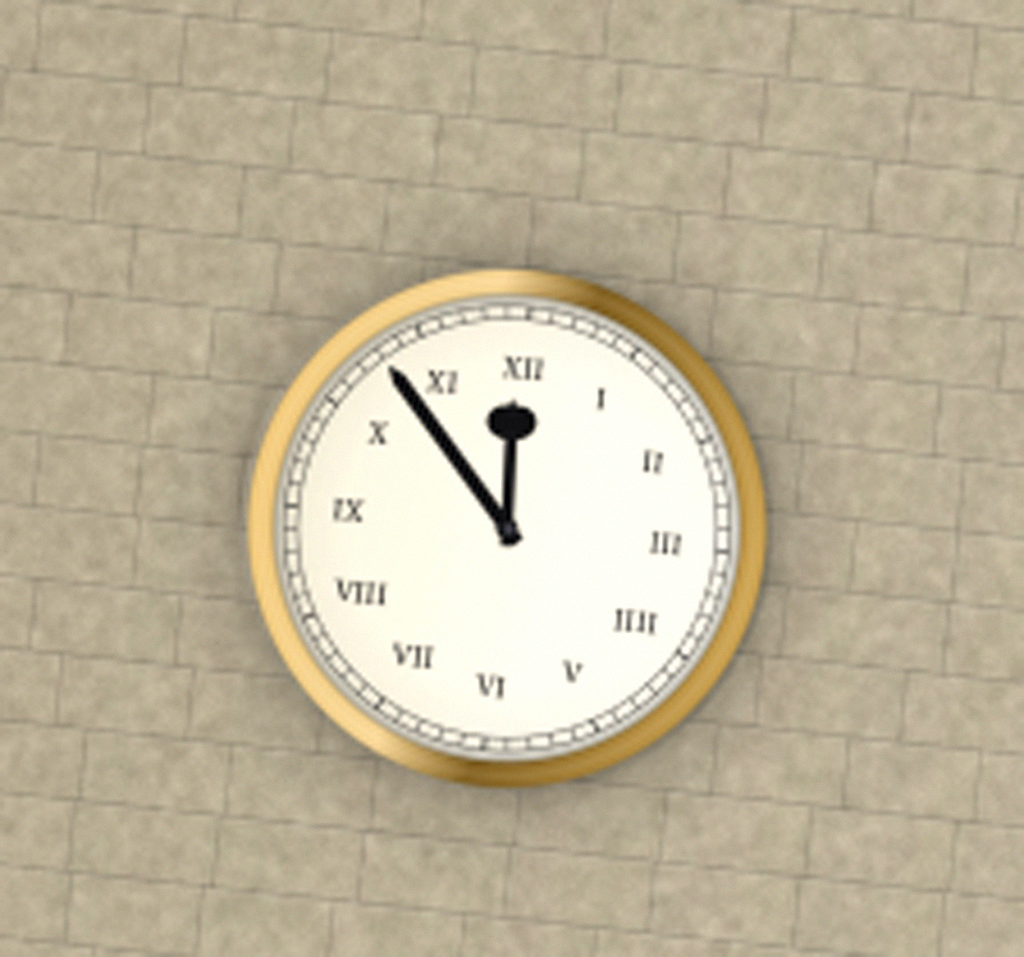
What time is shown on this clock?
11:53
